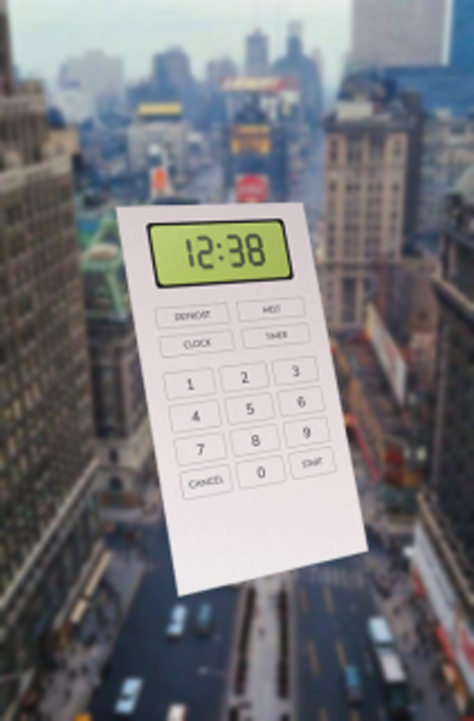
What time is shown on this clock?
12:38
